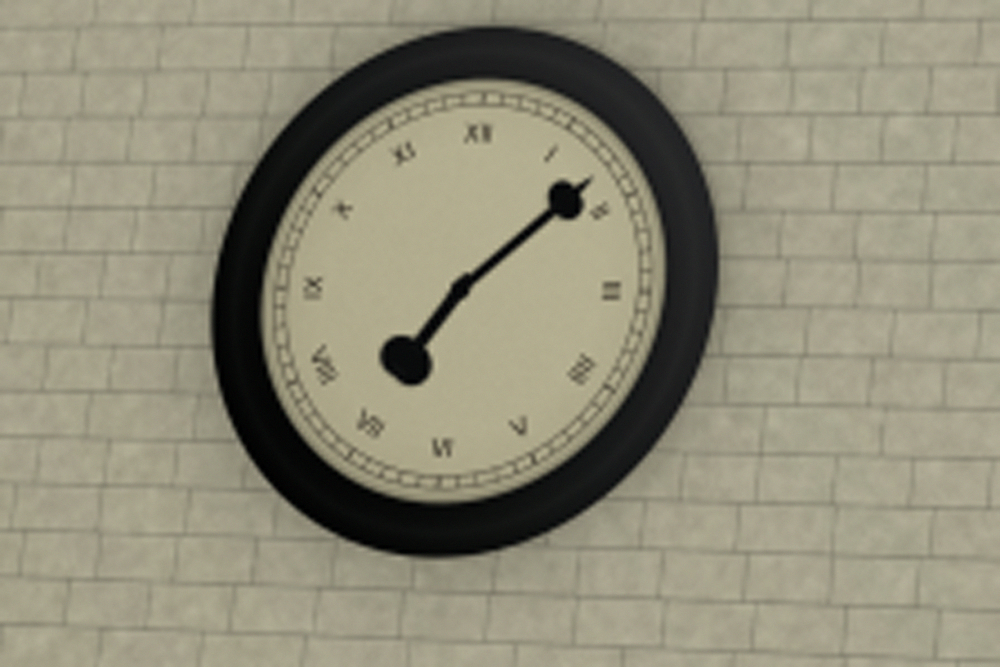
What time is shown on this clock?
7:08
